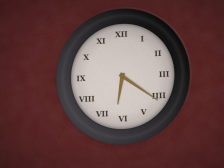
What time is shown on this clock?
6:21
